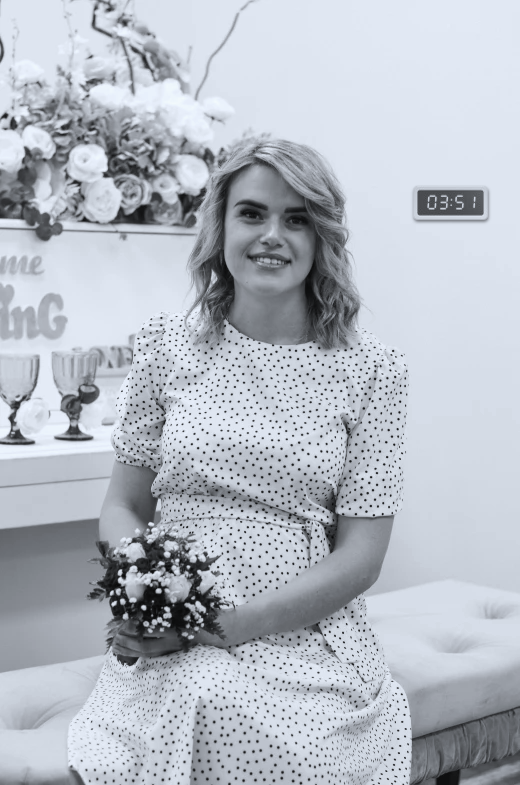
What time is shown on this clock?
3:51
